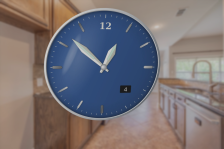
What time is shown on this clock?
12:52
